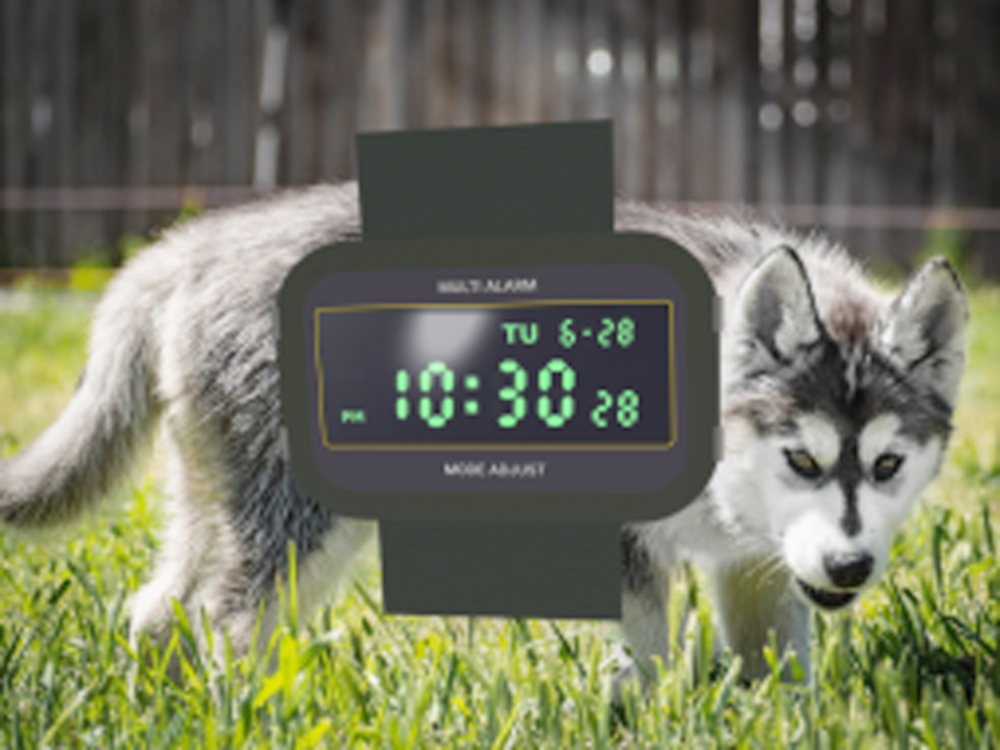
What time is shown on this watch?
10:30:28
